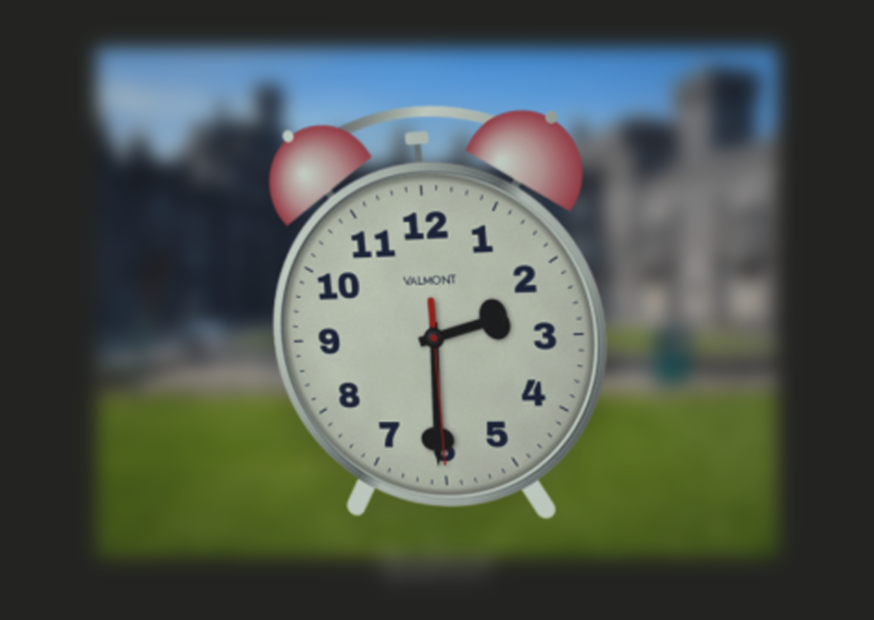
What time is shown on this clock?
2:30:30
